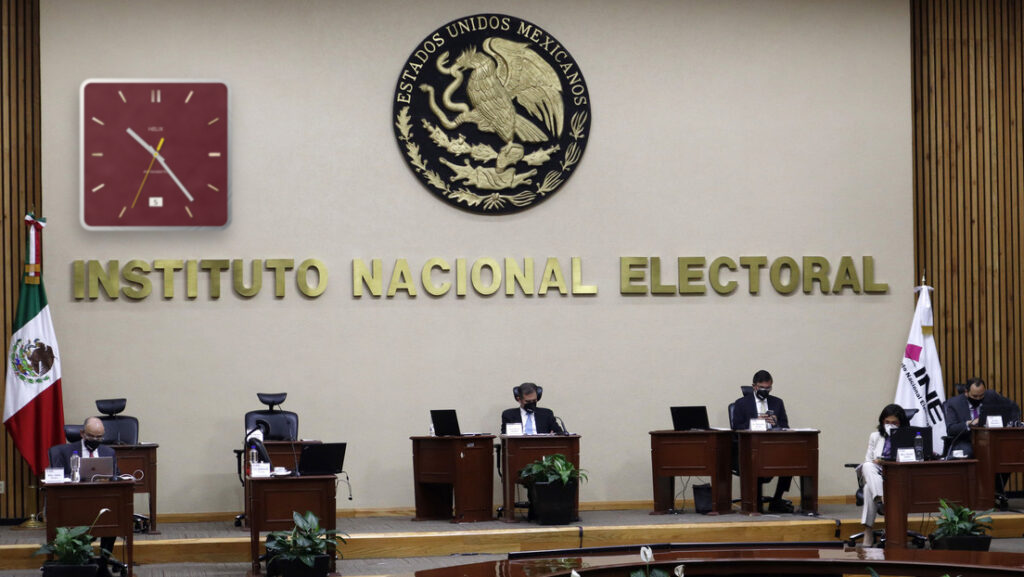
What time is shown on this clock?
10:23:34
